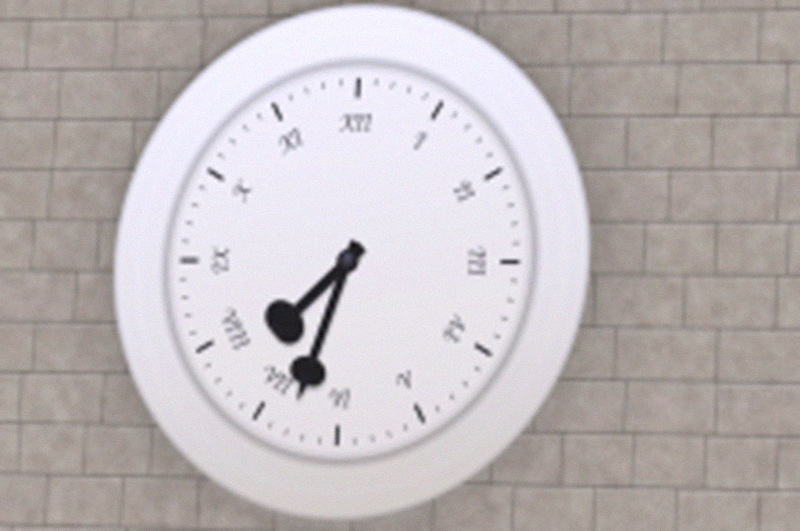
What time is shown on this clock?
7:33
